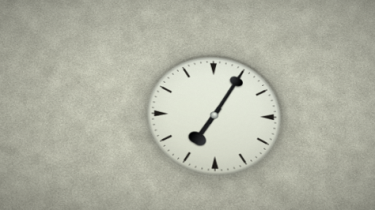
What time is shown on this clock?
7:05
